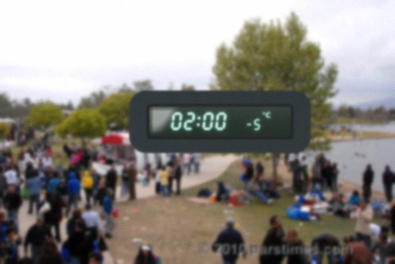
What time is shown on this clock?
2:00
